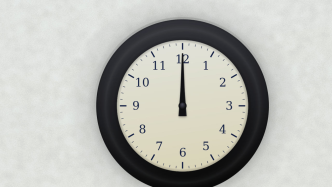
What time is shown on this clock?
12:00
